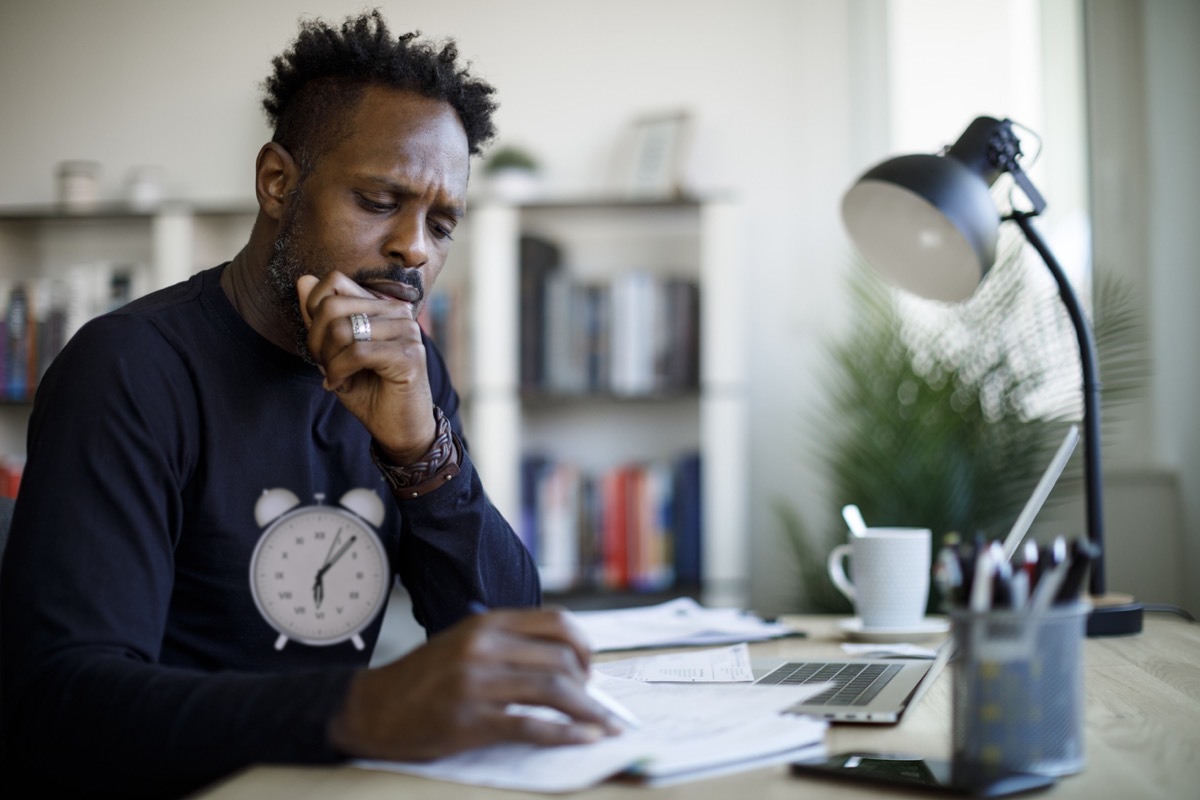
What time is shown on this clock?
6:07:04
